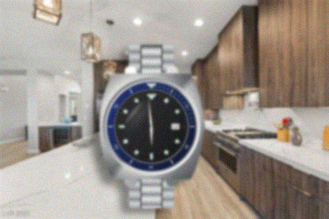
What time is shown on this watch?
5:59
